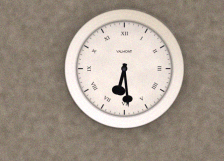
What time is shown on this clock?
6:29
